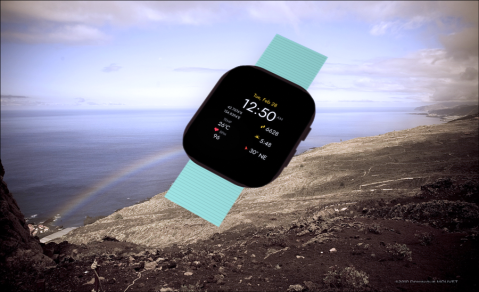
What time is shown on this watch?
12:50
